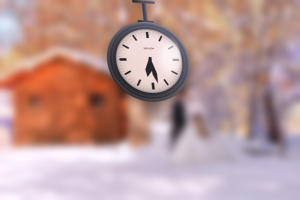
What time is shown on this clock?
6:28
